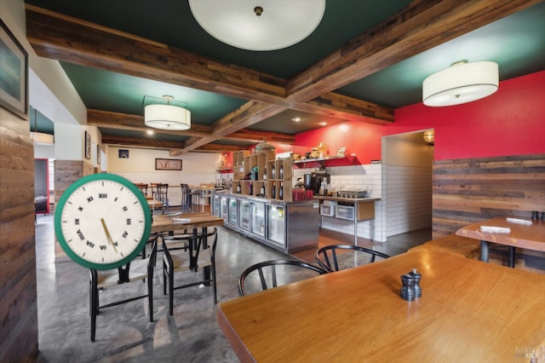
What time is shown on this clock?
5:26
